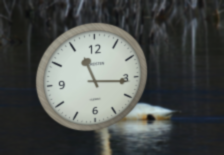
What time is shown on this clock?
11:16
